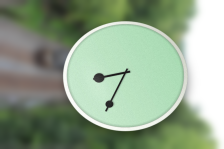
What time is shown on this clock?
8:34
